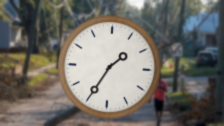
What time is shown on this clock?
1:35
